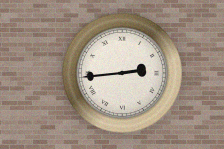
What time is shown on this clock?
2:44
